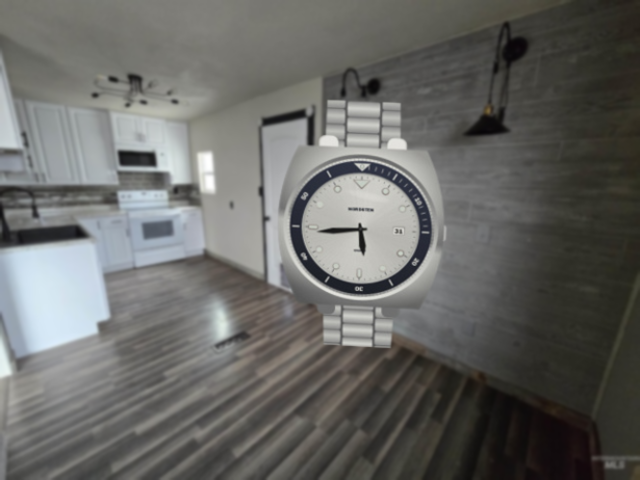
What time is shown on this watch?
5:44
